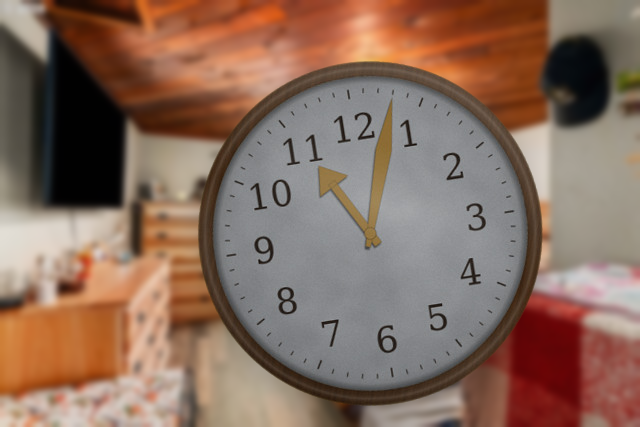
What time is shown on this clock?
11:03
